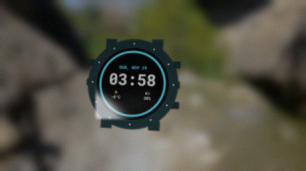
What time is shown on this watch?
3:58
